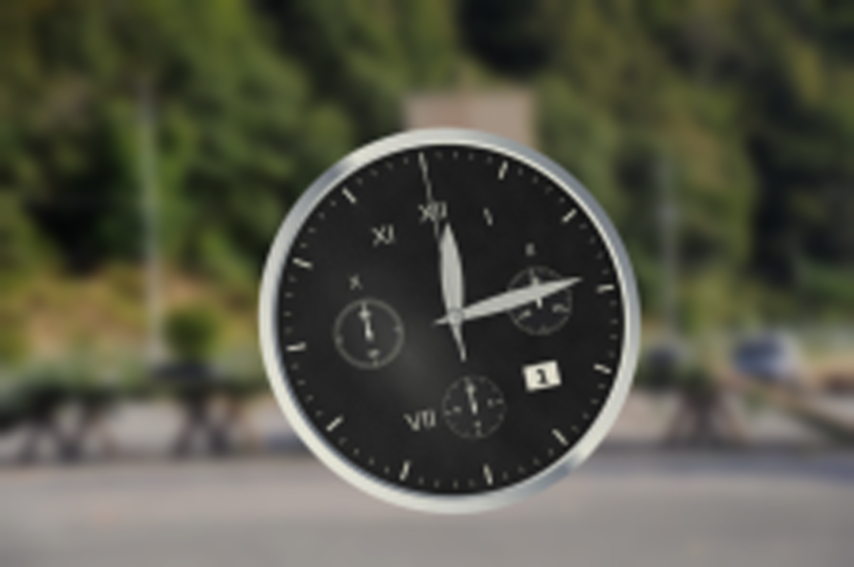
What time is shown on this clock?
12:14
